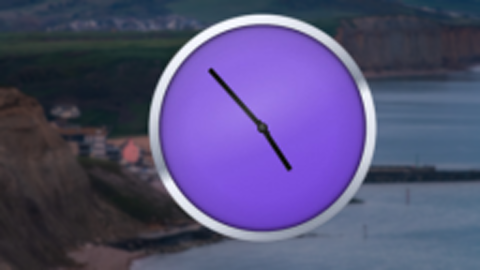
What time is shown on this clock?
4:53
